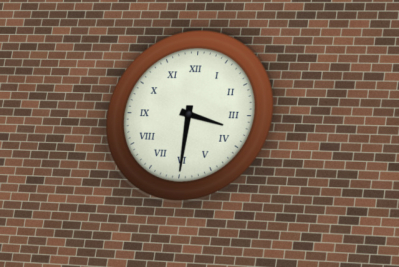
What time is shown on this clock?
3:30
